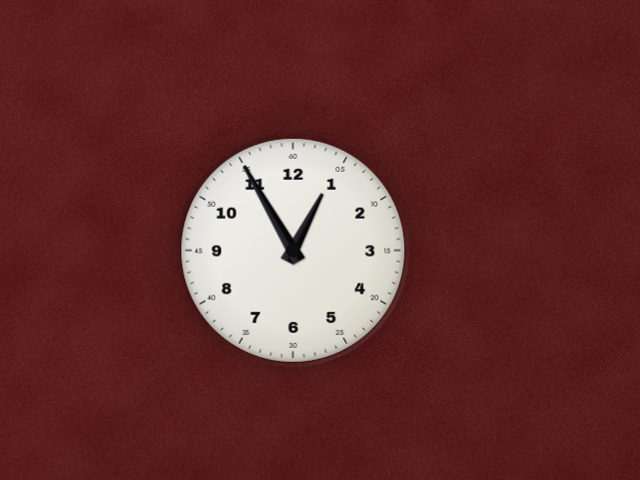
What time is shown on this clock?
12:55
